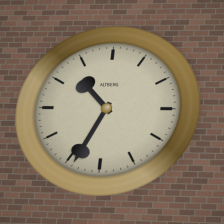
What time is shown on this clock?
10:34
